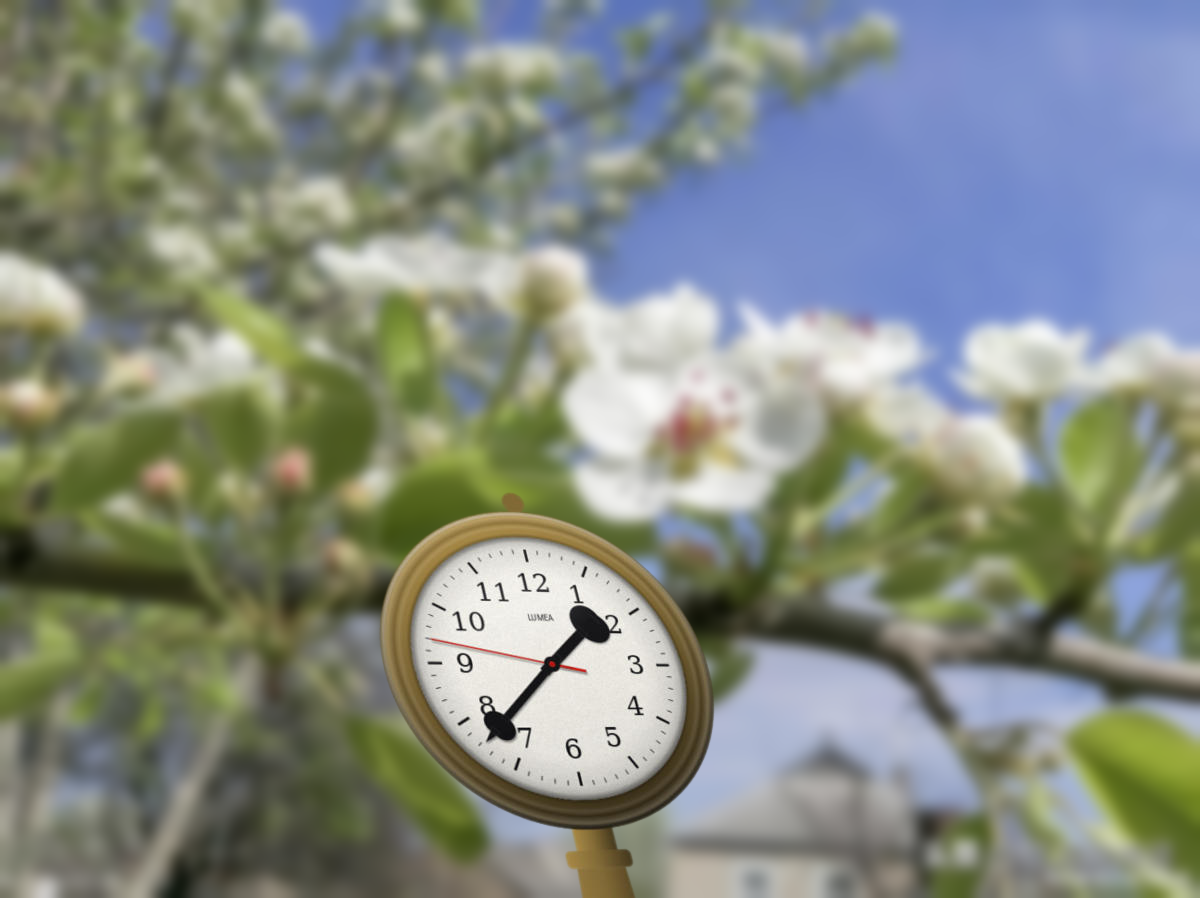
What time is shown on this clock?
1:37:47
